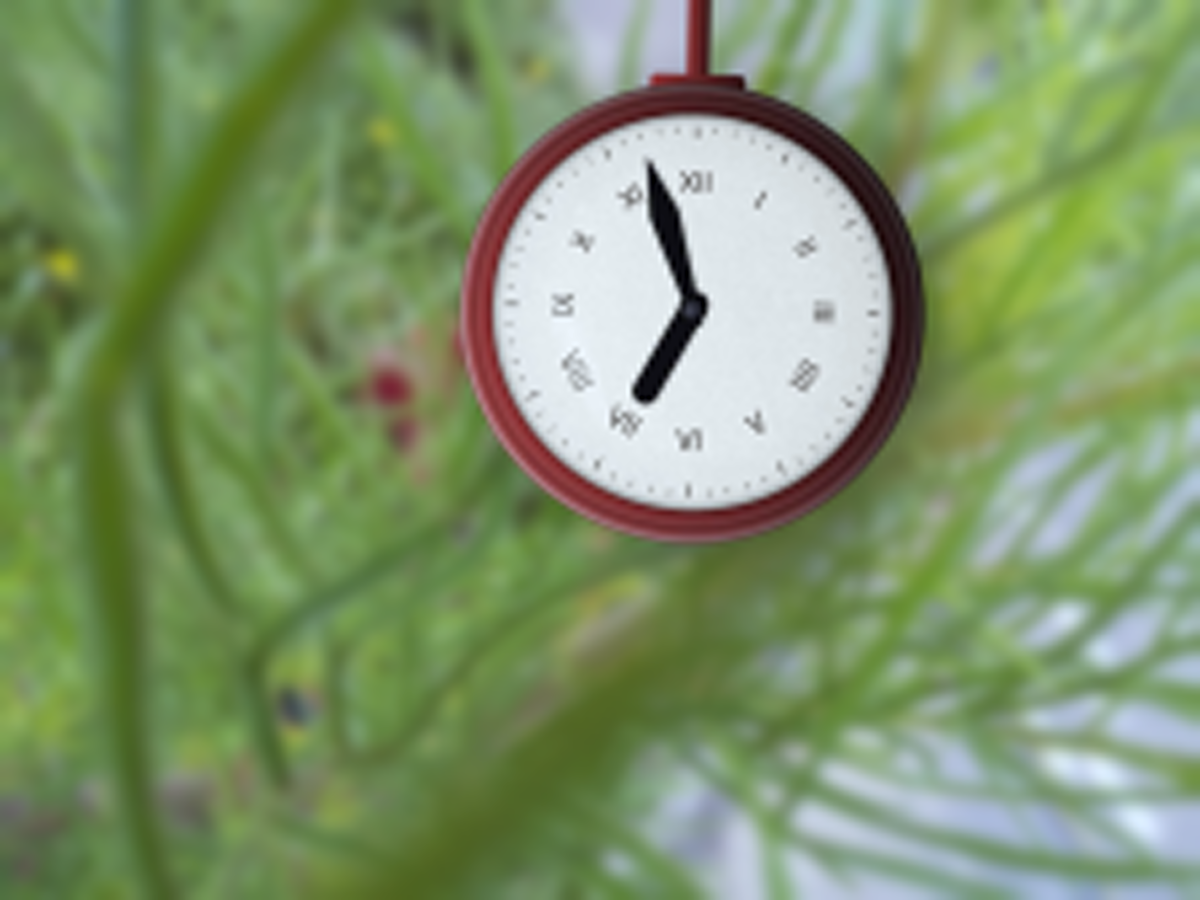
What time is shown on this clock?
6:57
